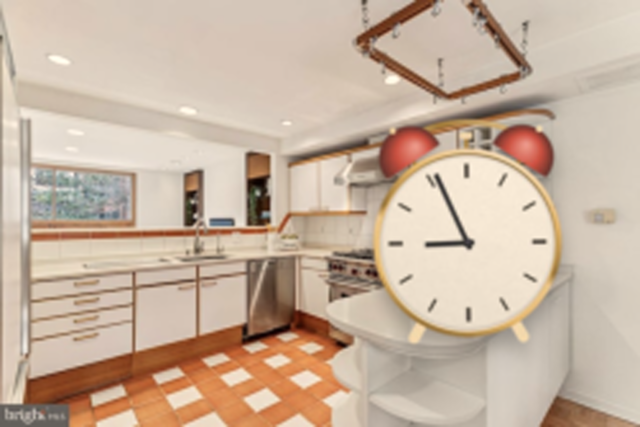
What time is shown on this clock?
8:56
